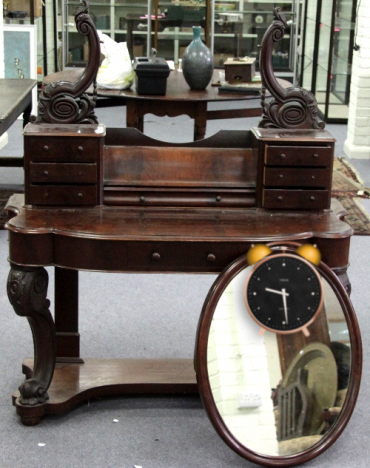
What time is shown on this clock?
9:29
